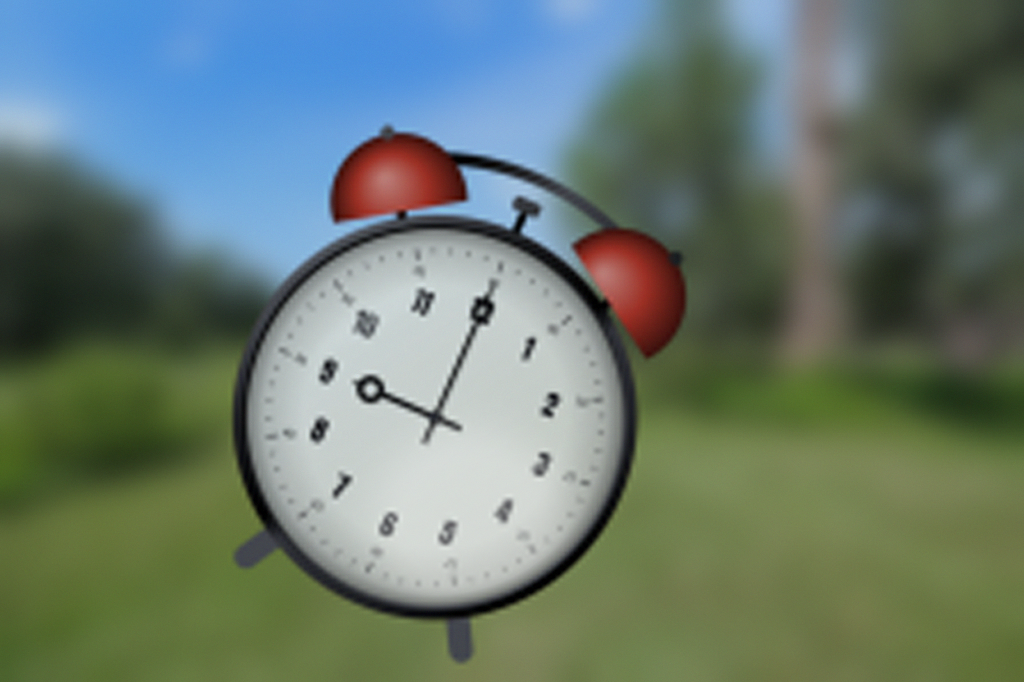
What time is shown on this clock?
9:00
